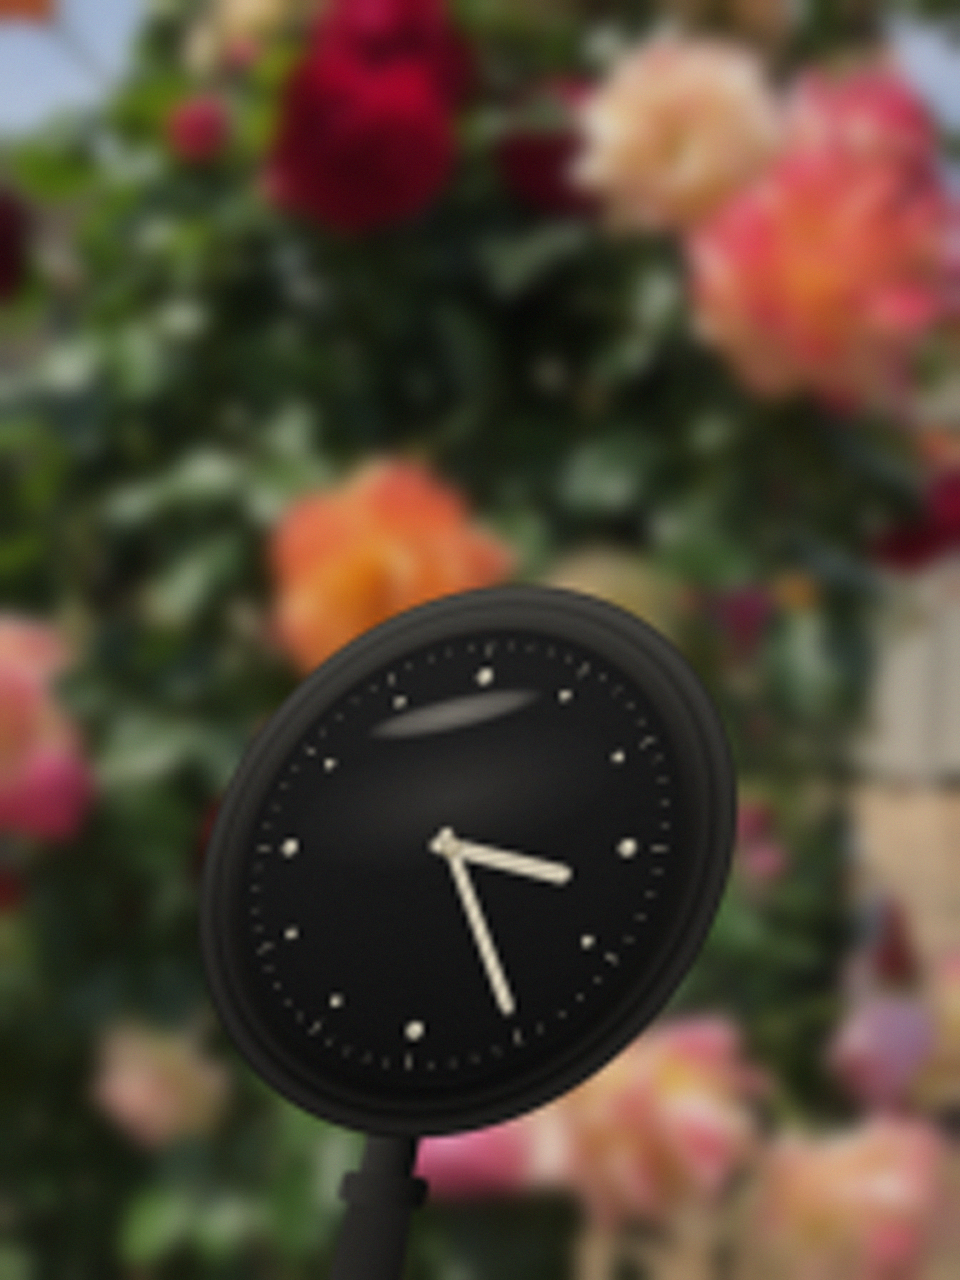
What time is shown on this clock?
3:25
